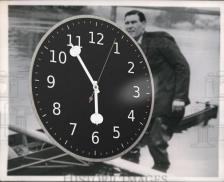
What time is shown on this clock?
5:54:04
